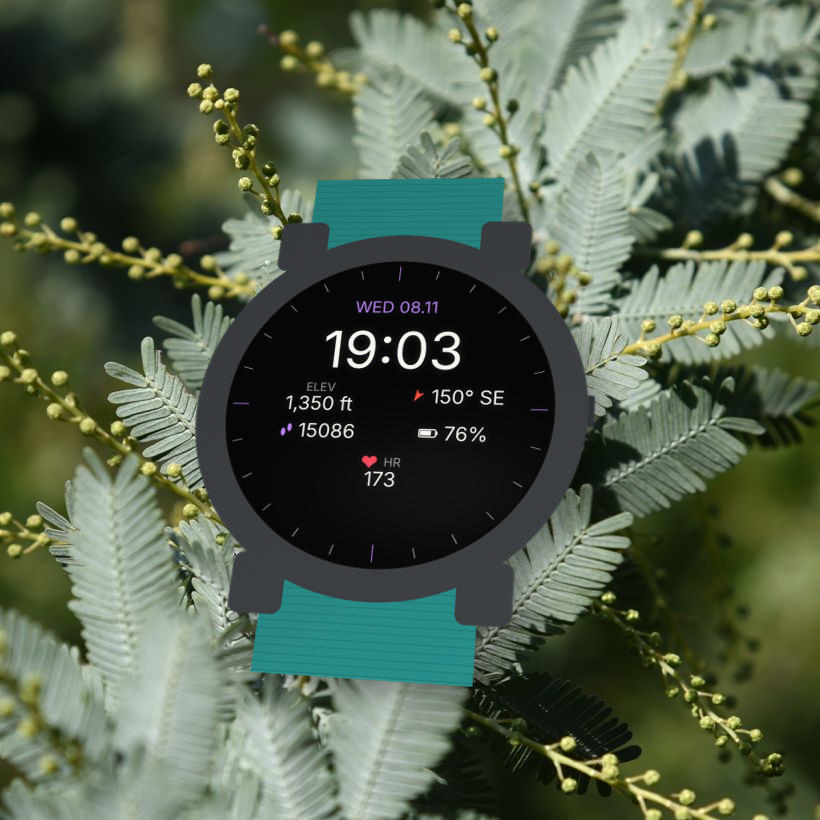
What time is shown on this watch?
19:03
